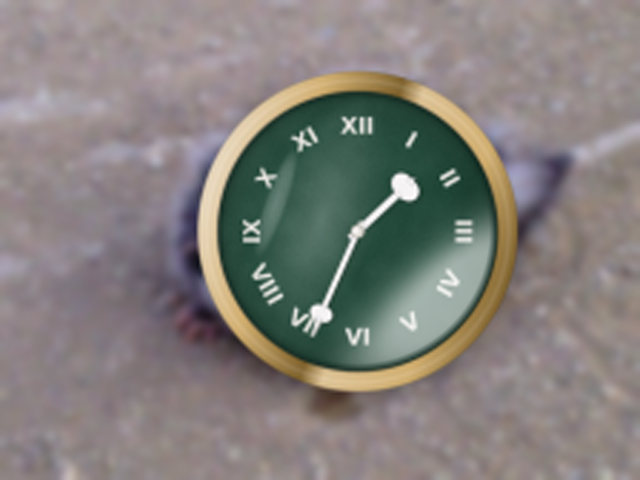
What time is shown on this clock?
1:34
